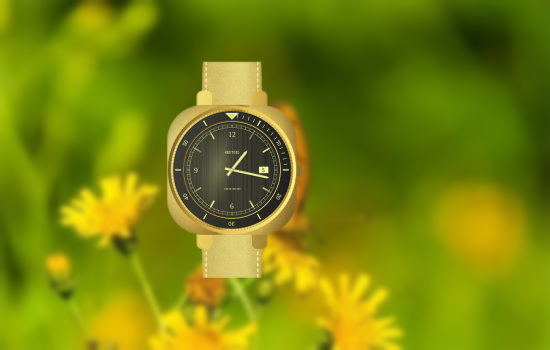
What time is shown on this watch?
1:17
